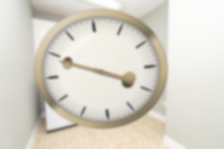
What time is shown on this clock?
3:49
